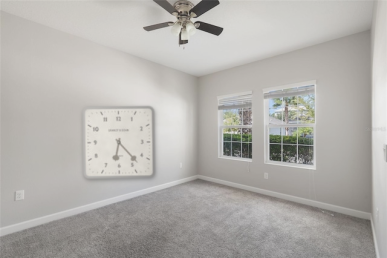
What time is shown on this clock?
6:23
